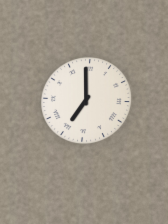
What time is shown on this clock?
6:59
